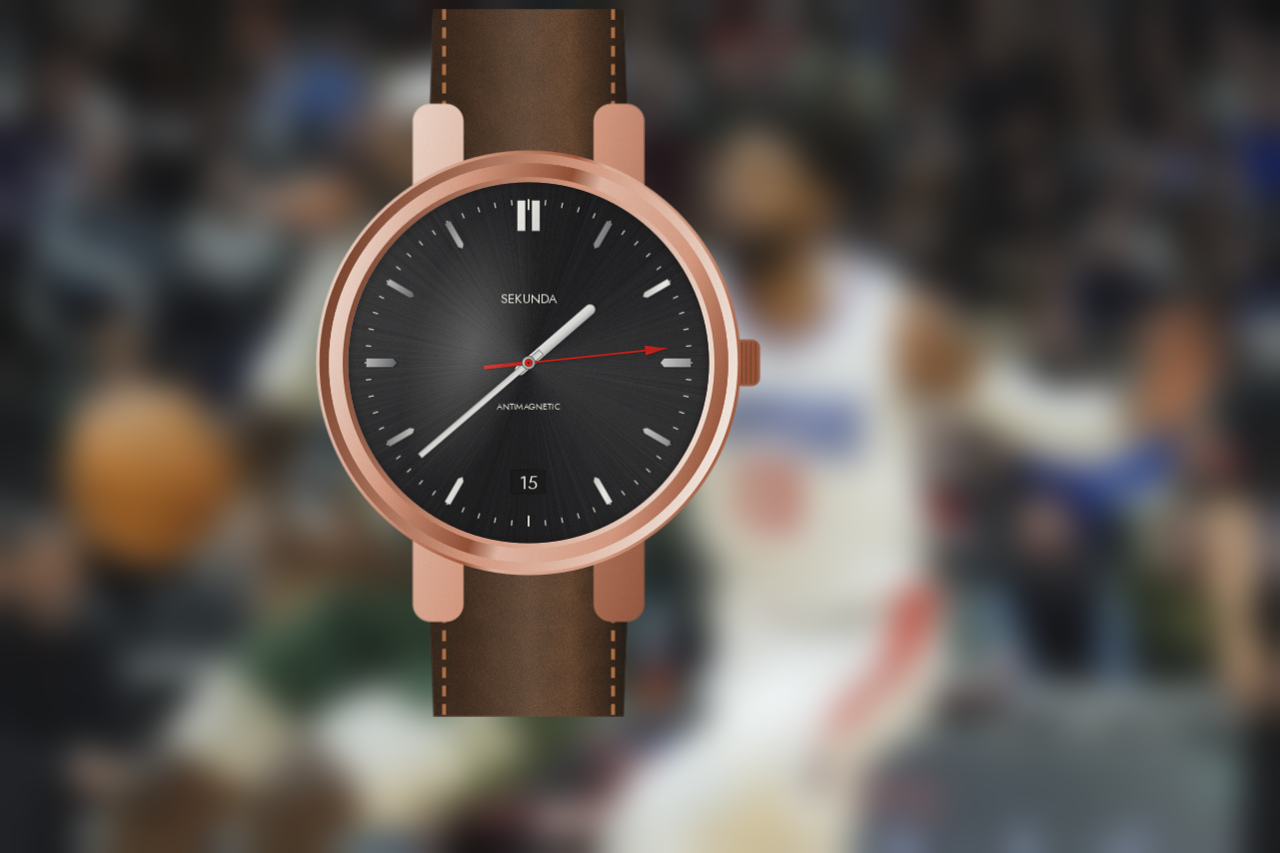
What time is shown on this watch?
1:38:14
